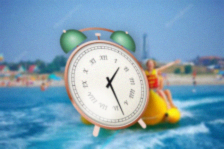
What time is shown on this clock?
1:28
